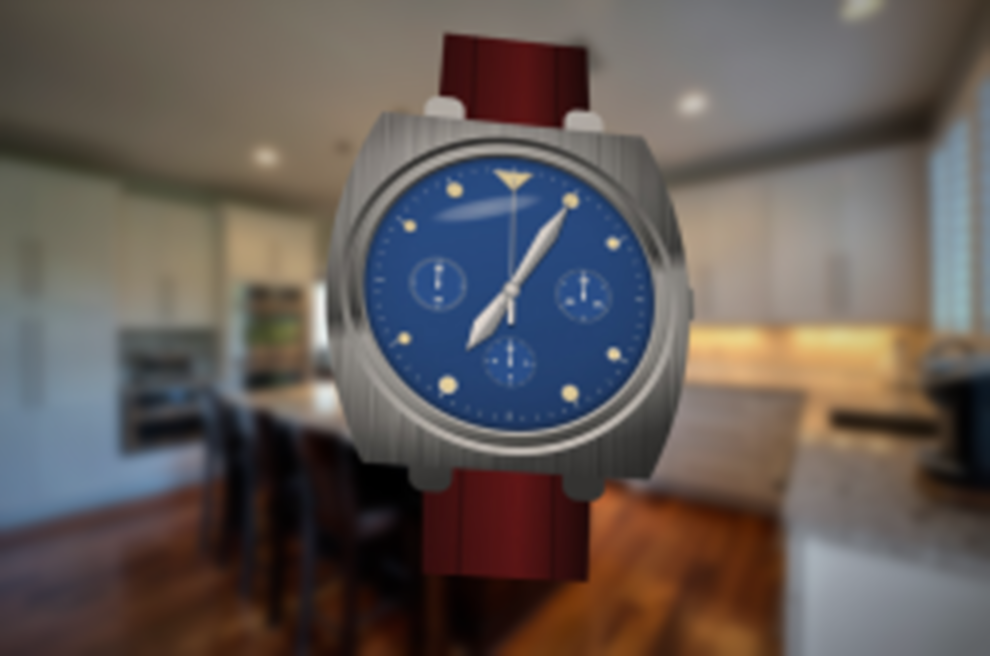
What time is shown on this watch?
7:05
